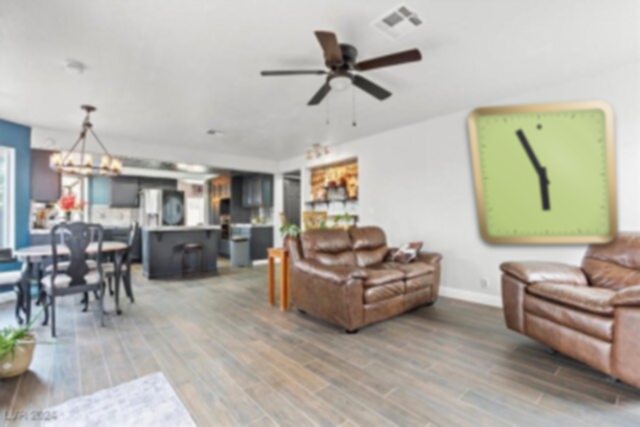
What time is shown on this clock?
5:56
